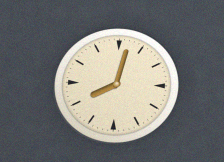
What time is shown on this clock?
8:02
